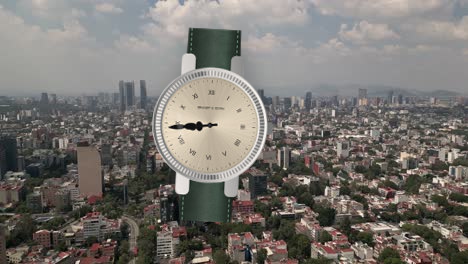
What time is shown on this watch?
8:44
